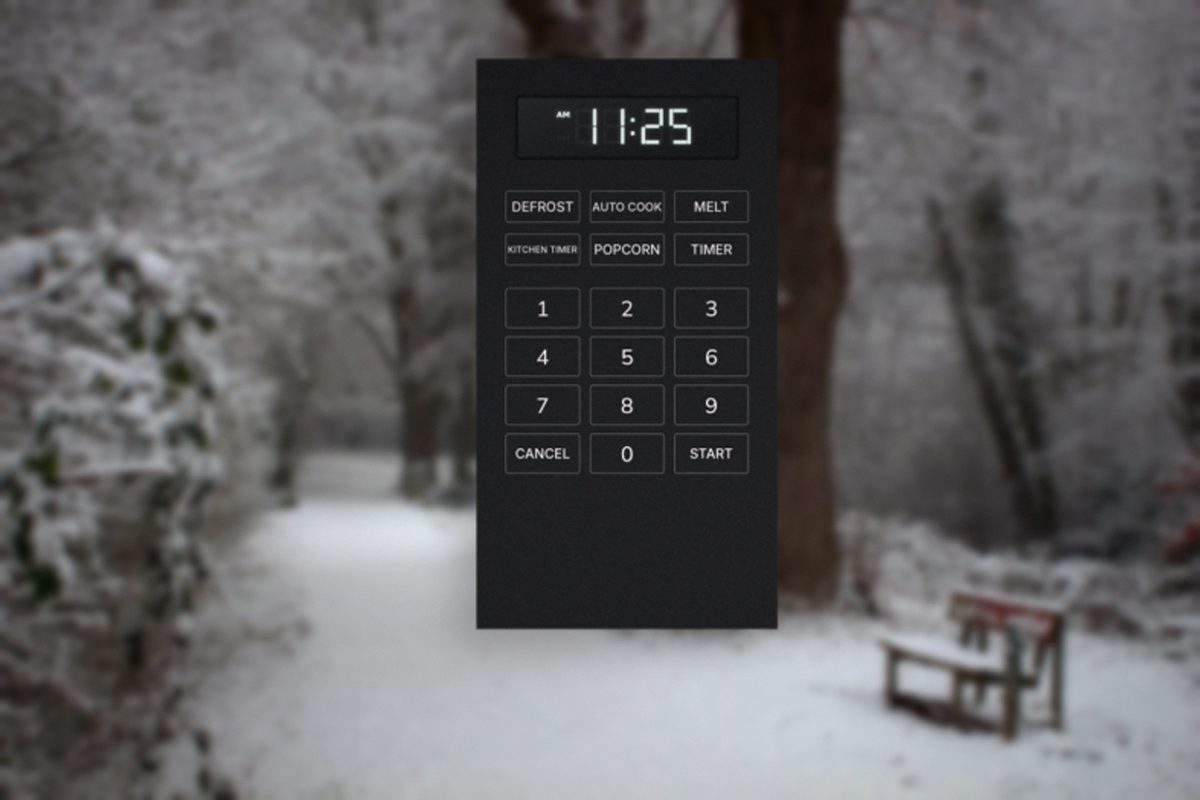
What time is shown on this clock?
11:25
